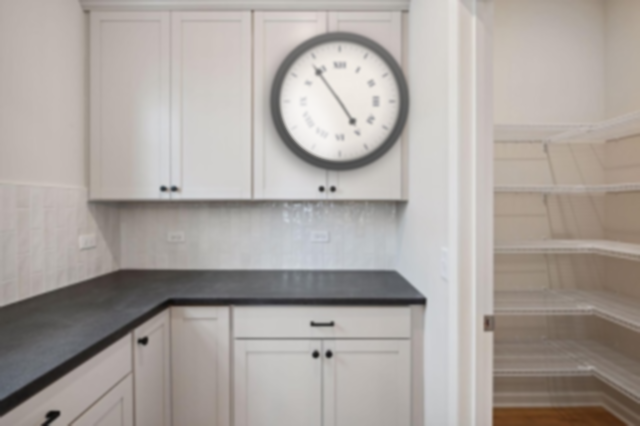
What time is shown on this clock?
4:54
